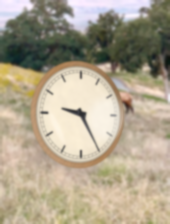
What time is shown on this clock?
9:25
